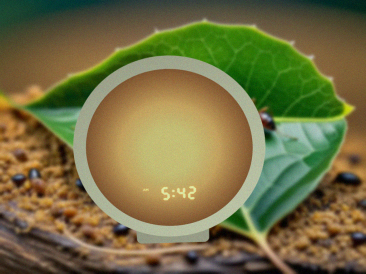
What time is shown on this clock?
5:42
